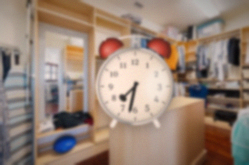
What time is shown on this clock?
7:32
